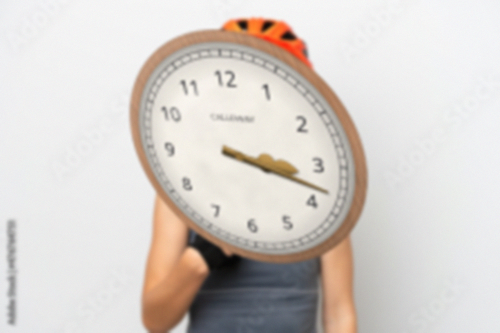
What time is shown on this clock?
3:18
